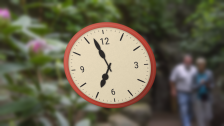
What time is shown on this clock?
6:57
